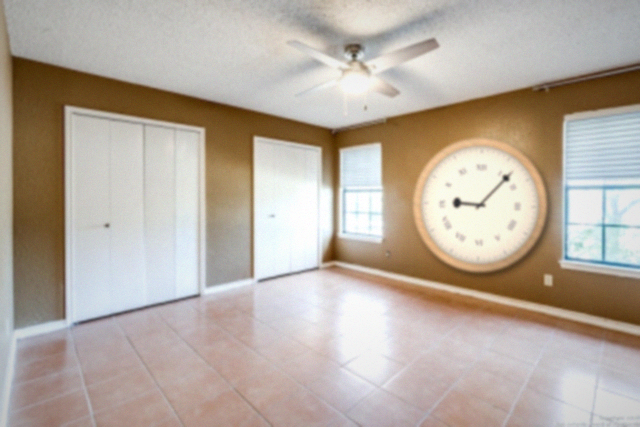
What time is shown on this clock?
9:07
